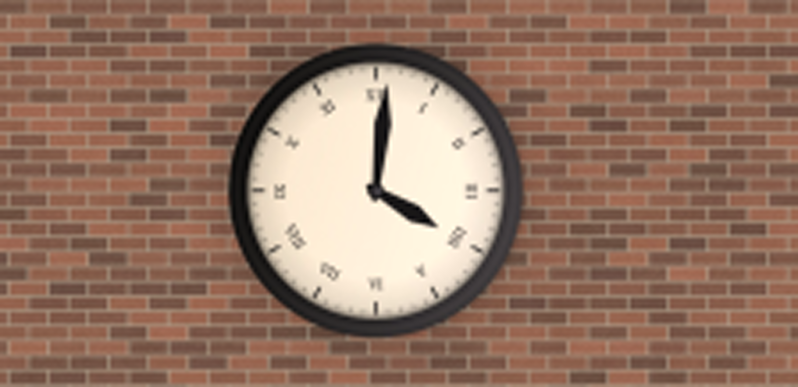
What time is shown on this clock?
4:01
